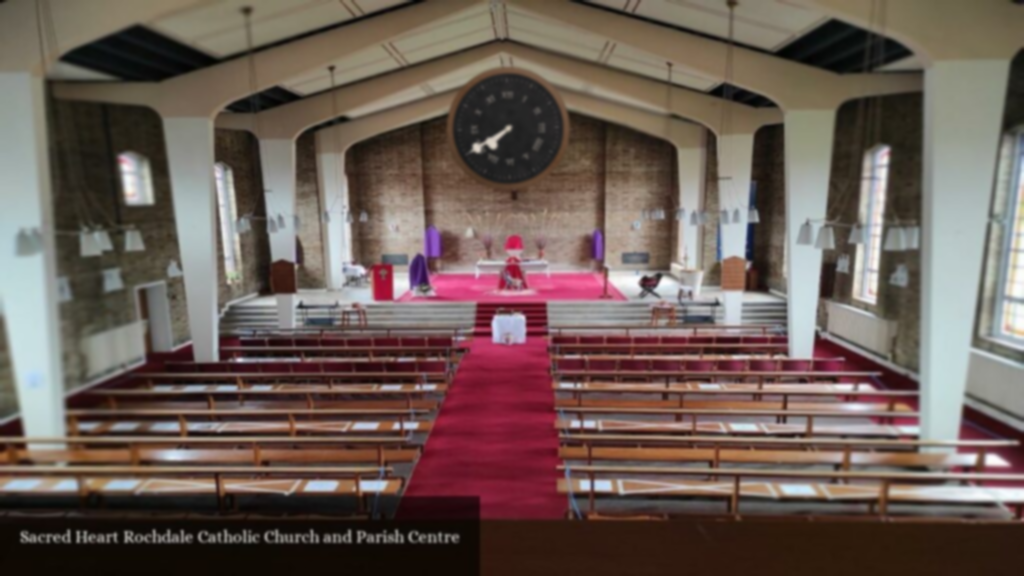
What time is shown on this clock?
7:40
